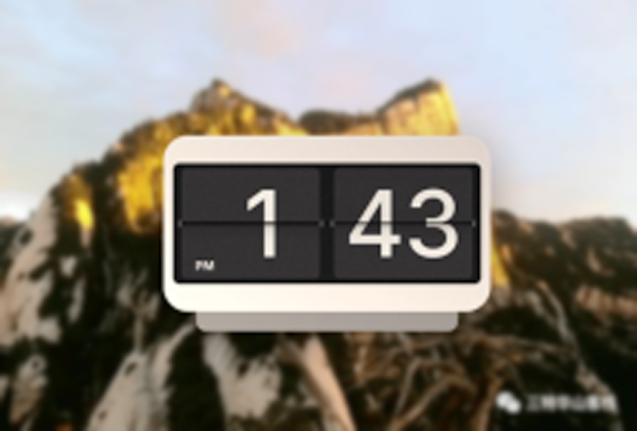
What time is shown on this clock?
1:43
